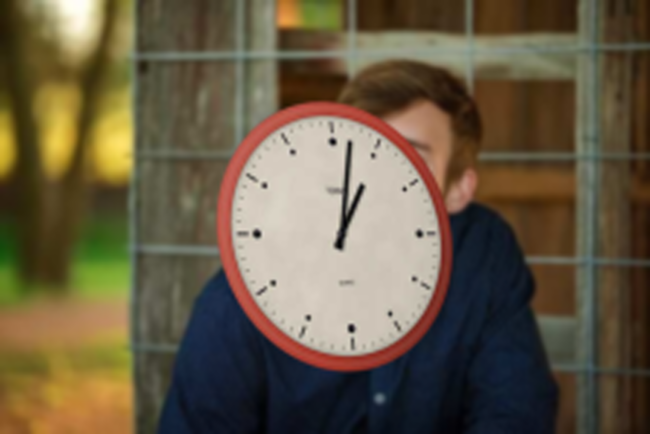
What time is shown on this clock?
1:02
